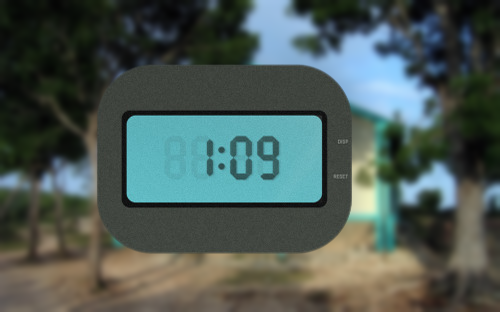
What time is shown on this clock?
1:09
